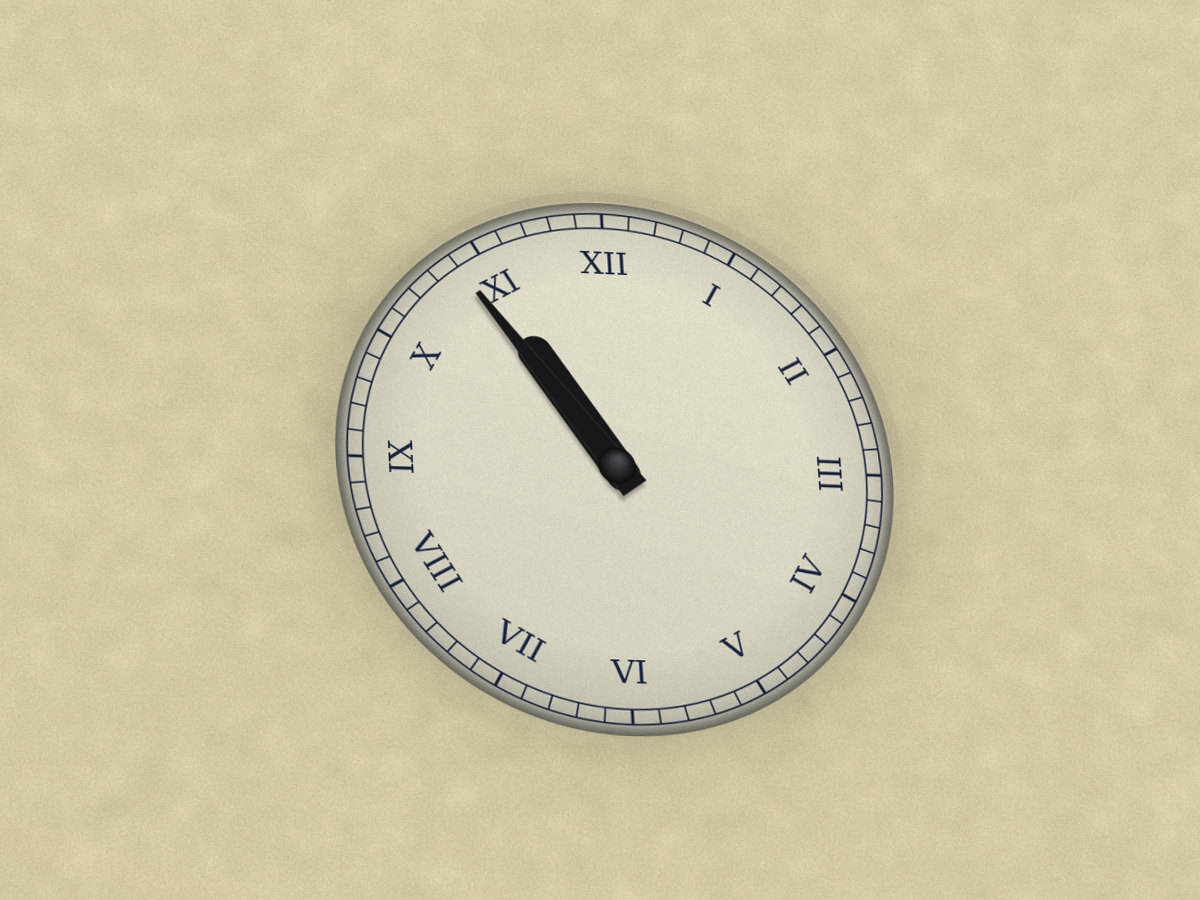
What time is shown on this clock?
10:54
